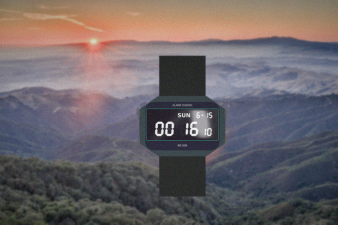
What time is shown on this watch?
0:16:10
